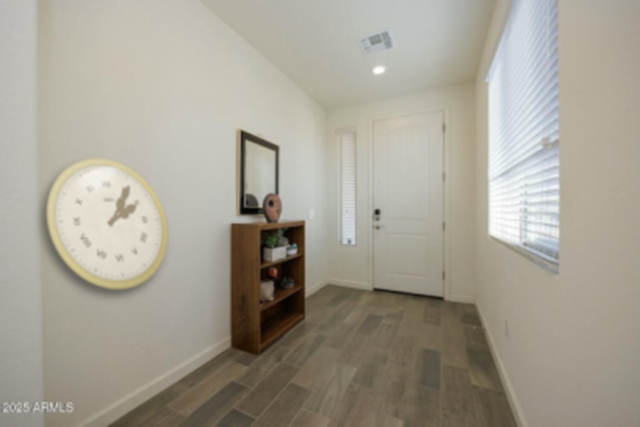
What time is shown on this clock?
2:06
